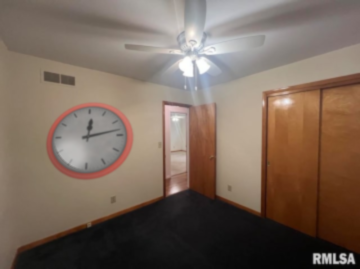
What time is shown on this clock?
12:13
